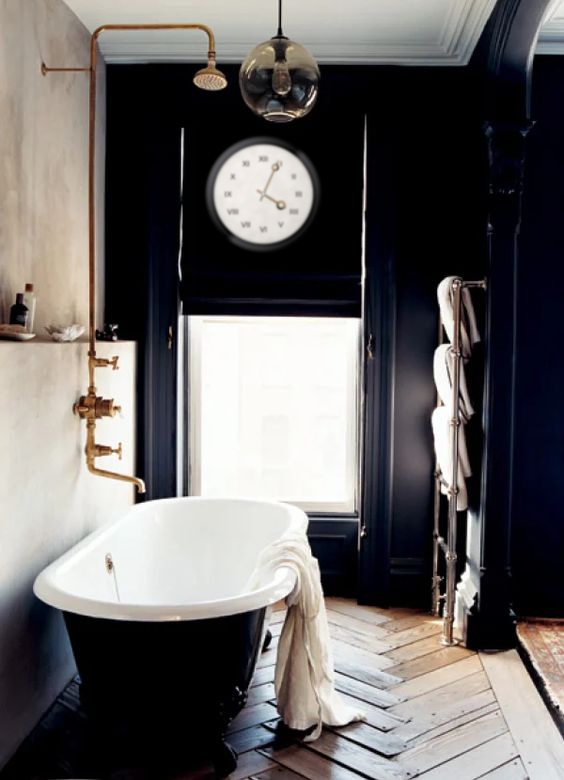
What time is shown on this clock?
4:04
